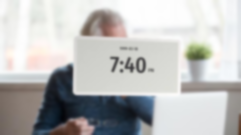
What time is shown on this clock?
7:40
